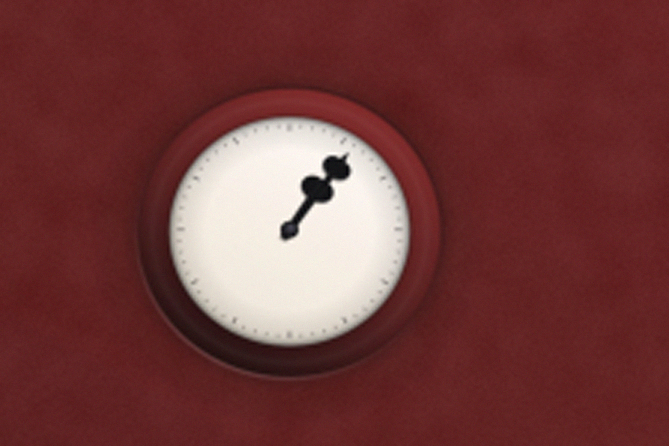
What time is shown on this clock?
1:06
